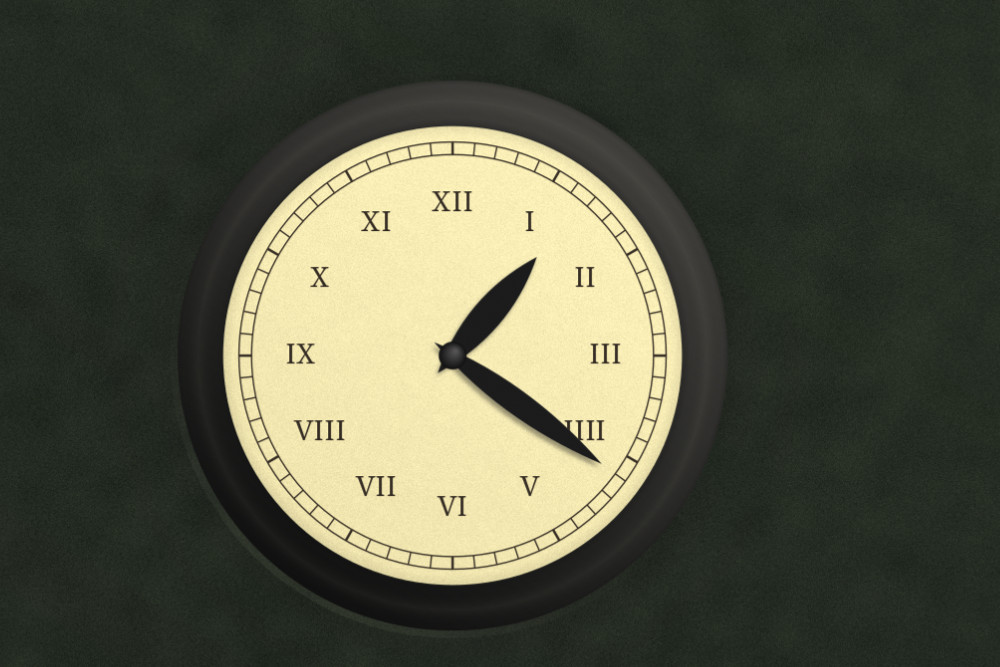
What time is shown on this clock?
1:21
